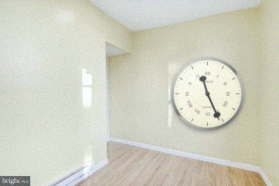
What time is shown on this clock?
11:26
